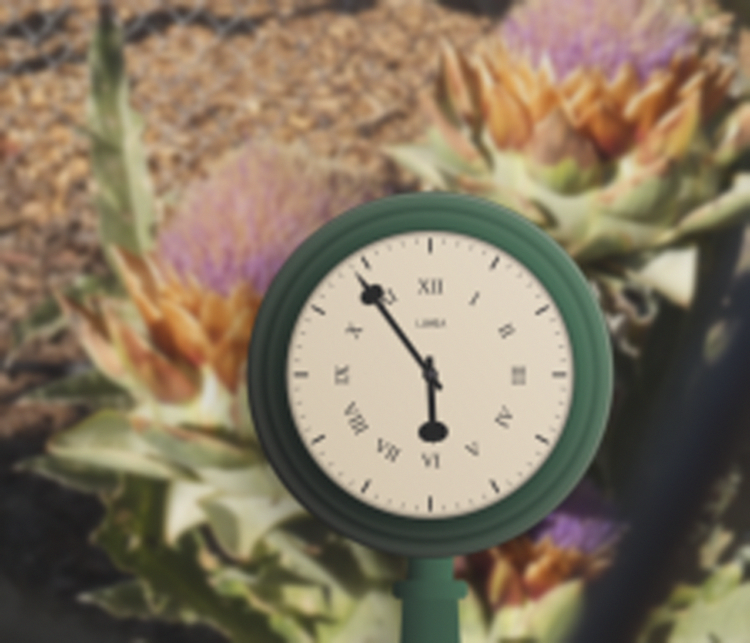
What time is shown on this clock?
5:54
